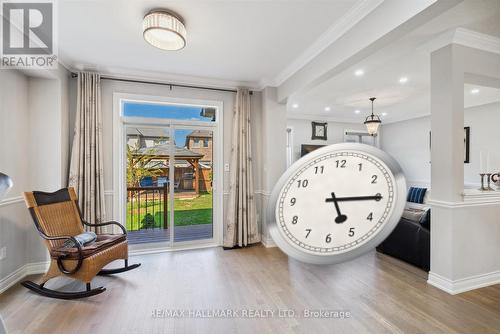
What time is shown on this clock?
5:15
